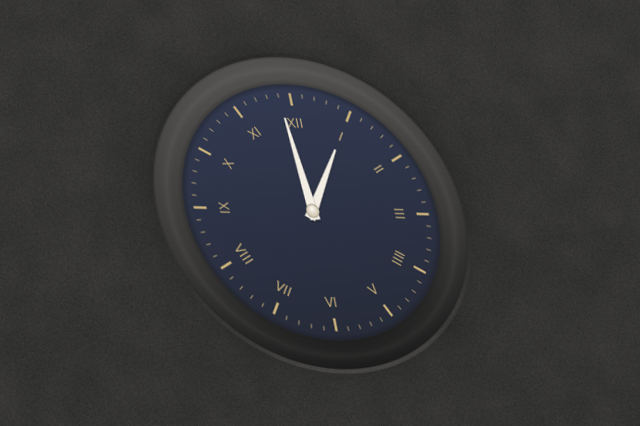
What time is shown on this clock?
12:59
